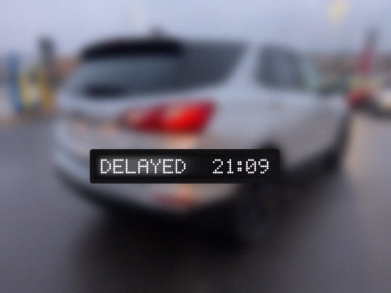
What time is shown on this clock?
21:09
